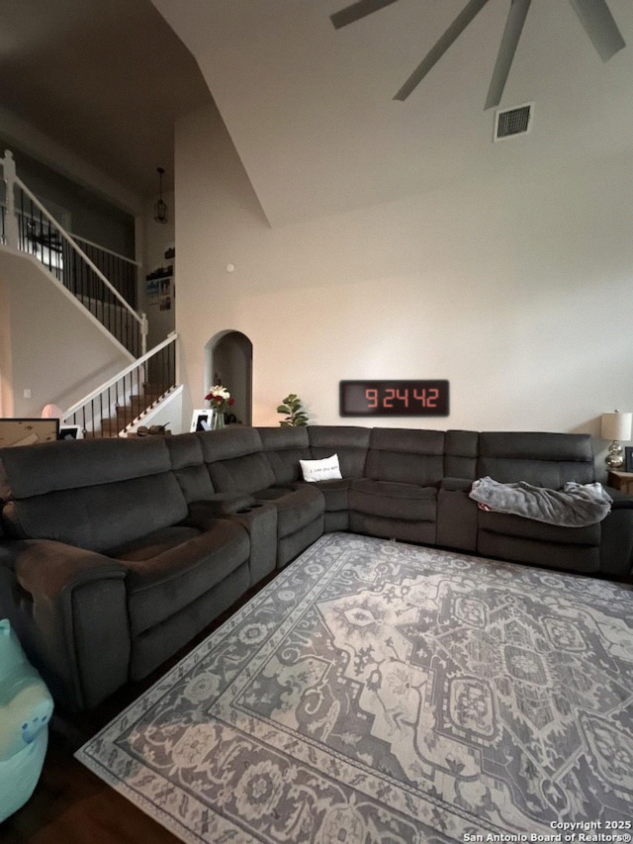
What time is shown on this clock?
9:24:42
